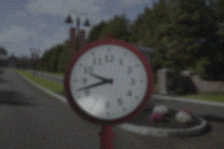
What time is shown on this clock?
9:42
